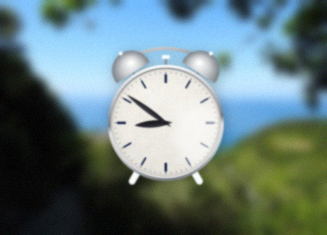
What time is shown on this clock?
8:51
